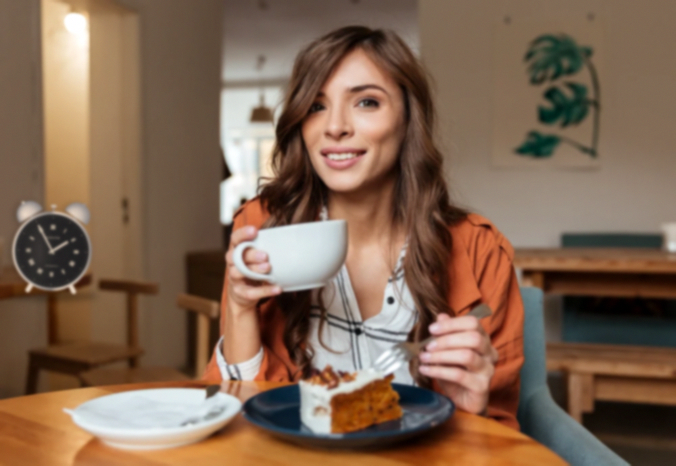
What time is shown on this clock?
1:55
